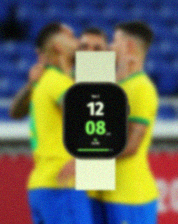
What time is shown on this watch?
12:08
